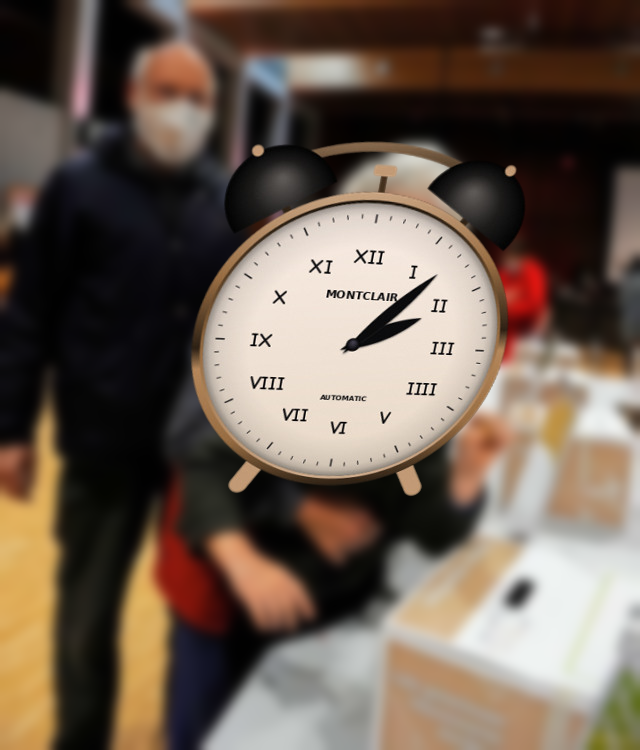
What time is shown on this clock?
2:07
